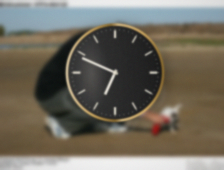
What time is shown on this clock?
6:49
